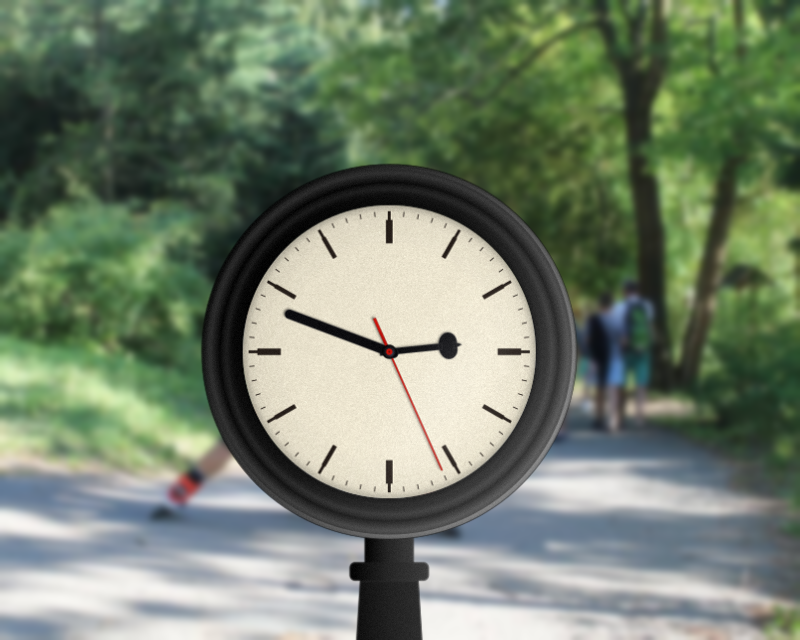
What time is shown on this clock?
2:48:26
